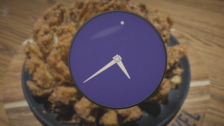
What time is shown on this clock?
4:38
